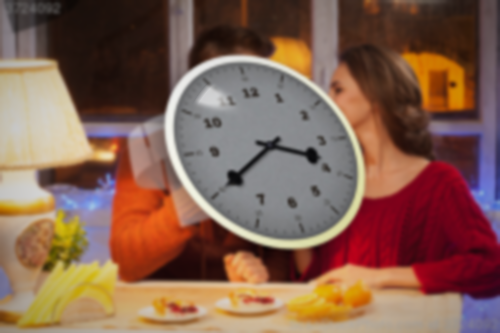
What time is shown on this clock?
3:40
